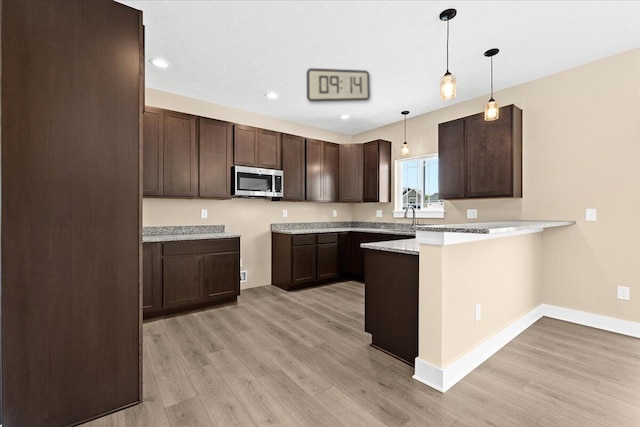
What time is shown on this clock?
9:14
